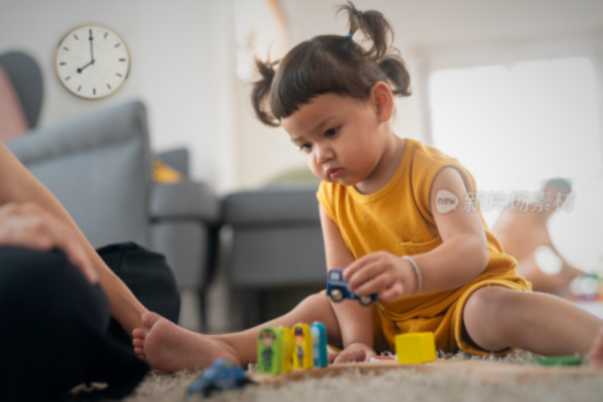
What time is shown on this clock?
8:00
